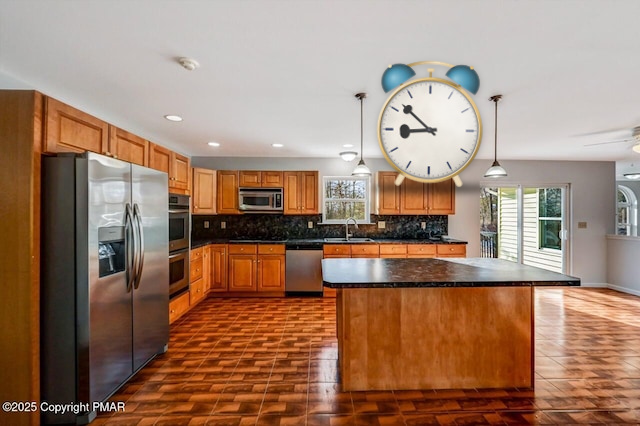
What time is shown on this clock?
8:52
